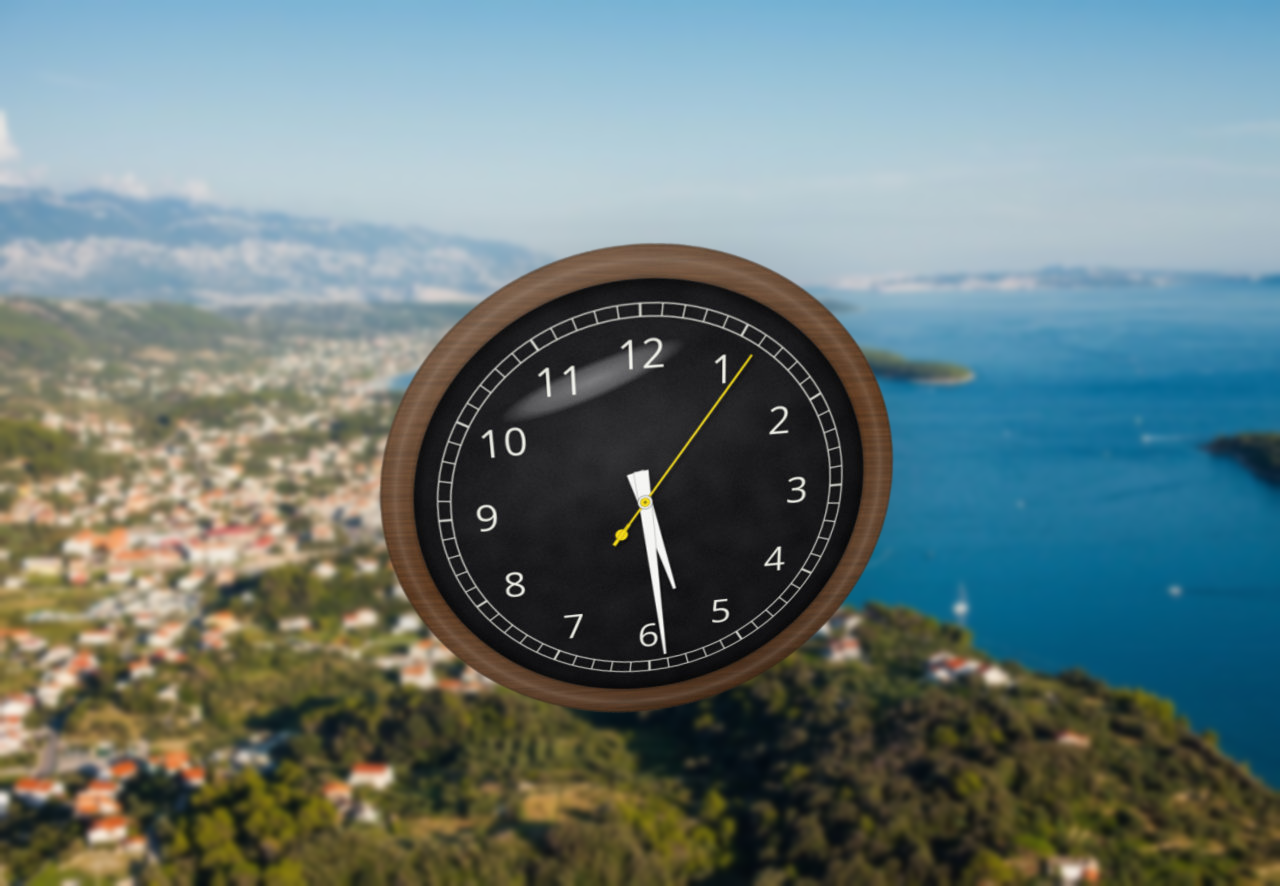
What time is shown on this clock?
5:29:06
